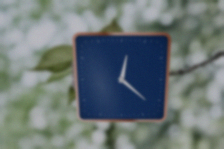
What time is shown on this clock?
12:22
